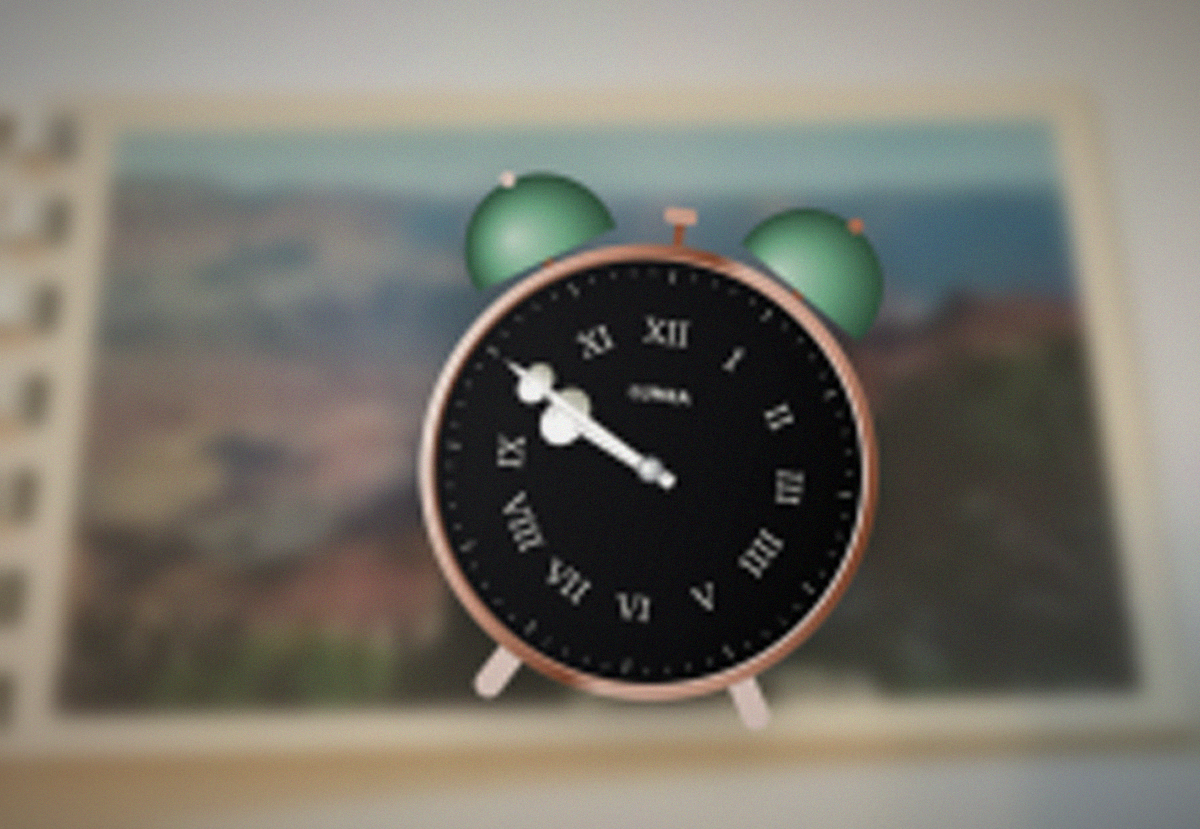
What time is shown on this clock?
9:50
